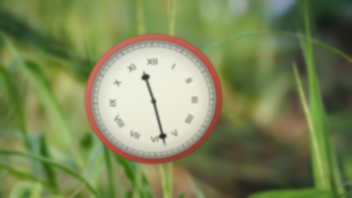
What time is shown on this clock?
11:28
